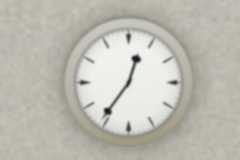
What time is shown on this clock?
12:36
